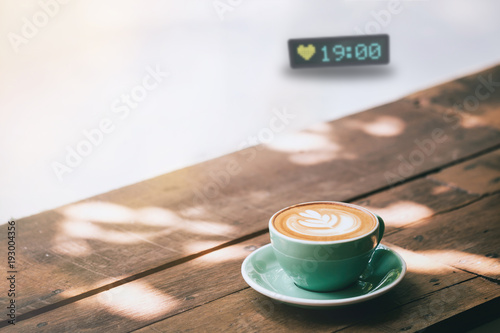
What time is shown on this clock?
19:00
